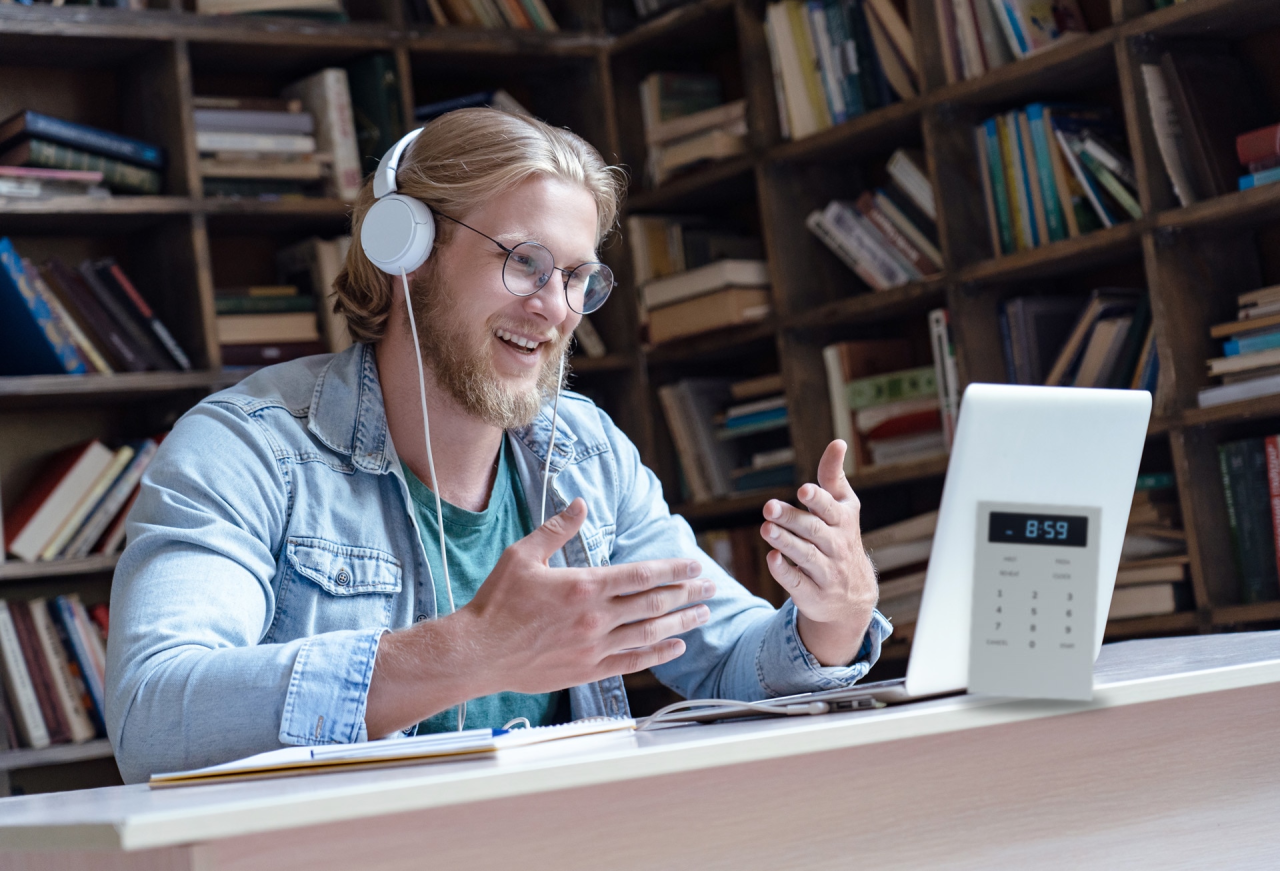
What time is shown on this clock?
8:59
